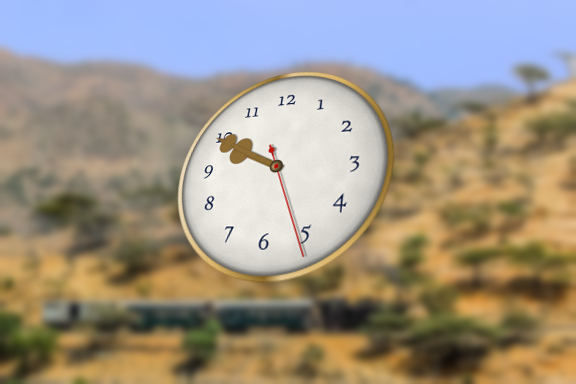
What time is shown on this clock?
9:49:26
